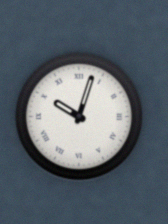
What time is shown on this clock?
10:03
